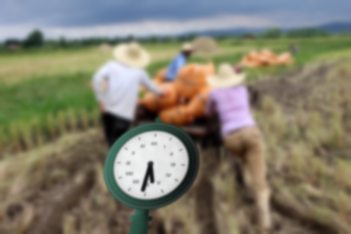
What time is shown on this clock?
5:31
